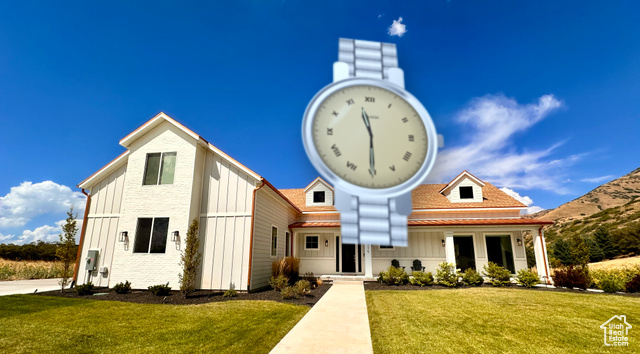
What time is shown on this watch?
11:30
